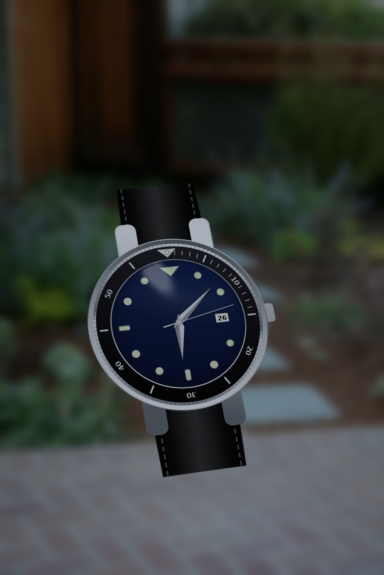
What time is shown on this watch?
6:08:13
